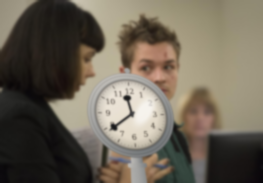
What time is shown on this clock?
11:39
